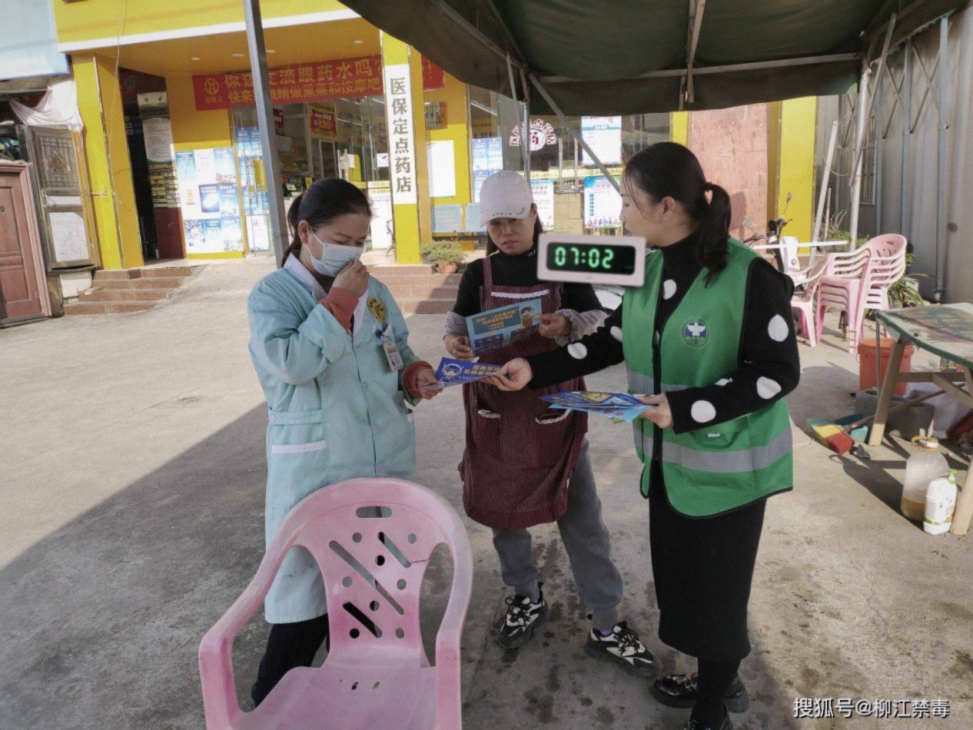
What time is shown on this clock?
7:02
